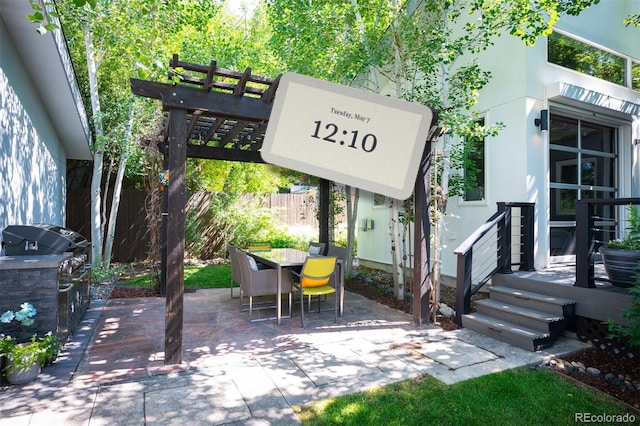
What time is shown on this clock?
12:10
